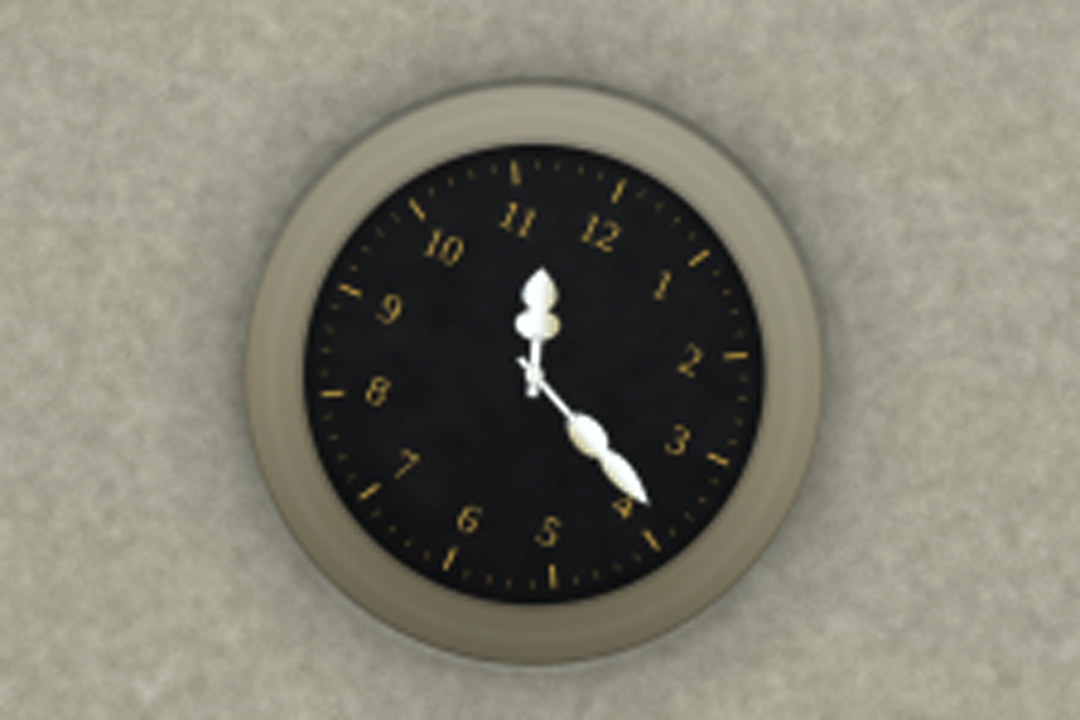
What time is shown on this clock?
11:19
